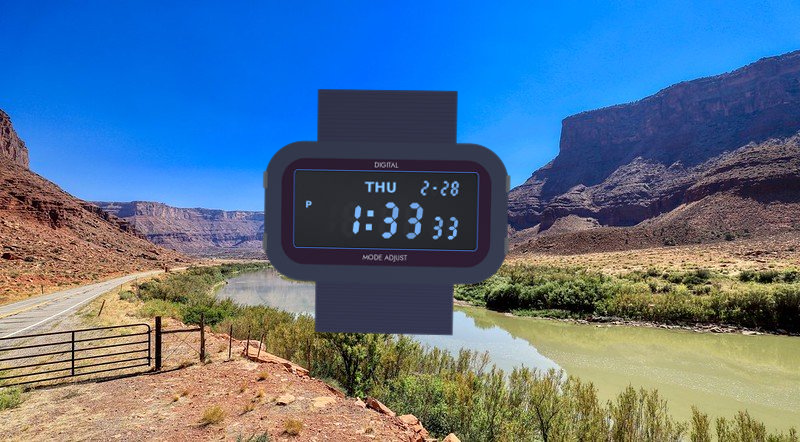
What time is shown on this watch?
1:33:33
